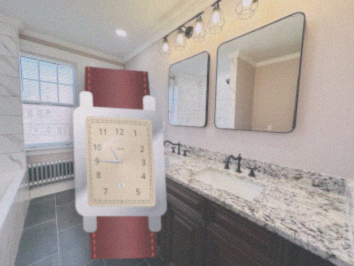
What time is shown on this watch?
10:45
